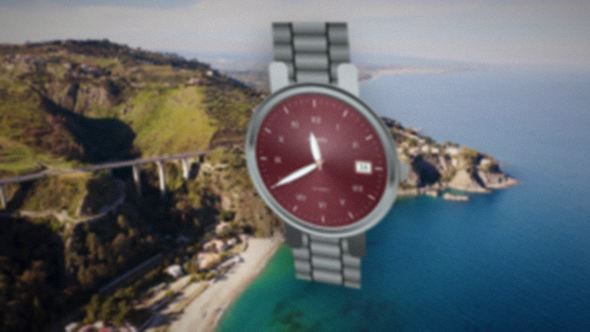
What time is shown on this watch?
11:40
